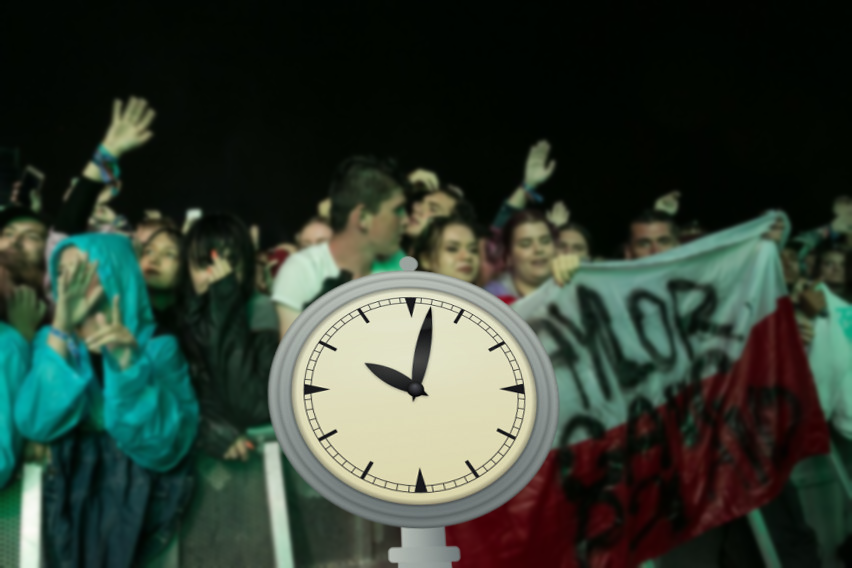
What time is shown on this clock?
10:02
